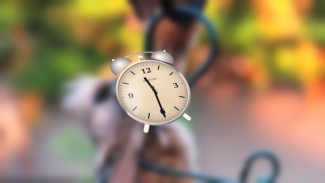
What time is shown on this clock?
11:30
